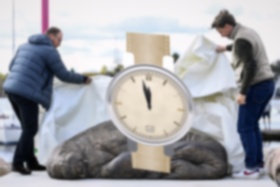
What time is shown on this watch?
11:58
